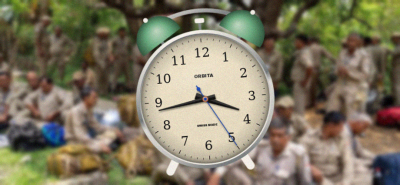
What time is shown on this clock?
3:43:25
